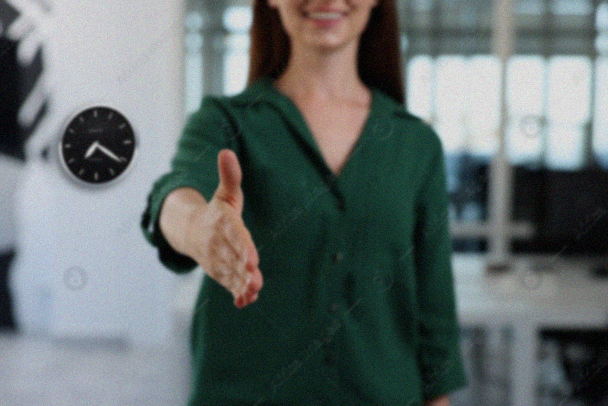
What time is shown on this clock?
7:21
